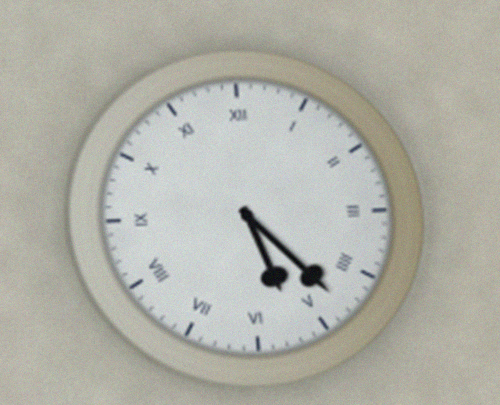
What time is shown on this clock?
5:23
